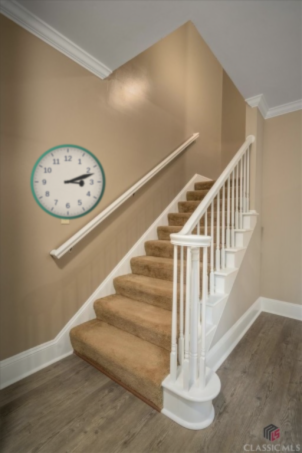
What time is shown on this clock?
3:12
